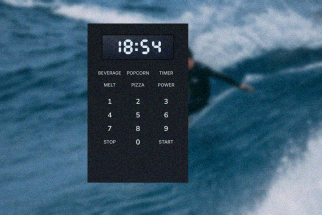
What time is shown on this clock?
18:54
